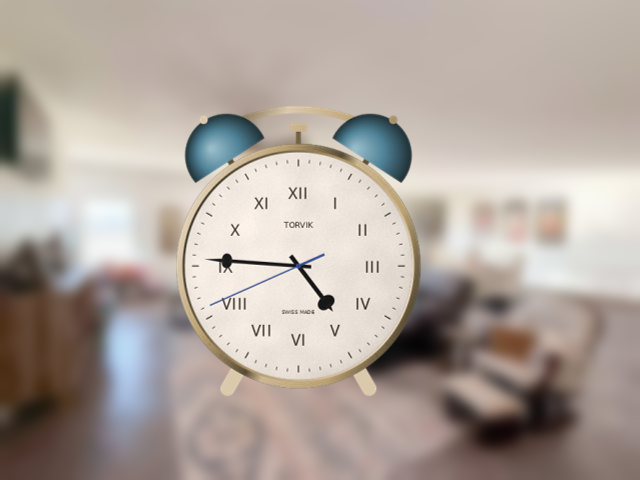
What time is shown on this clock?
4:45:41
